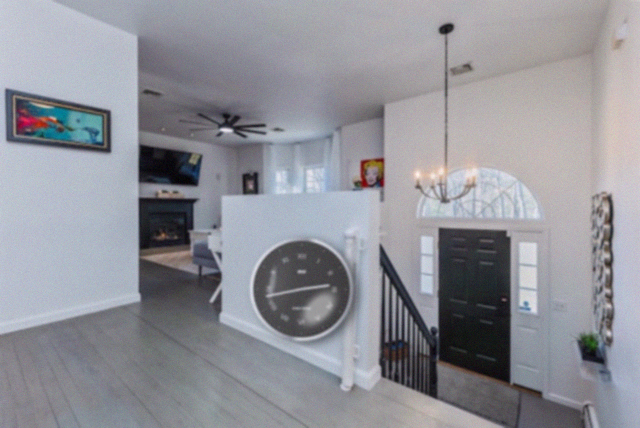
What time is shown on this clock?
2:43
